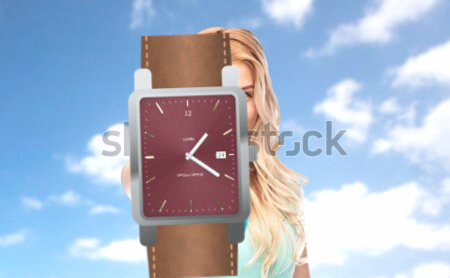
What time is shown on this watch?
1:21
